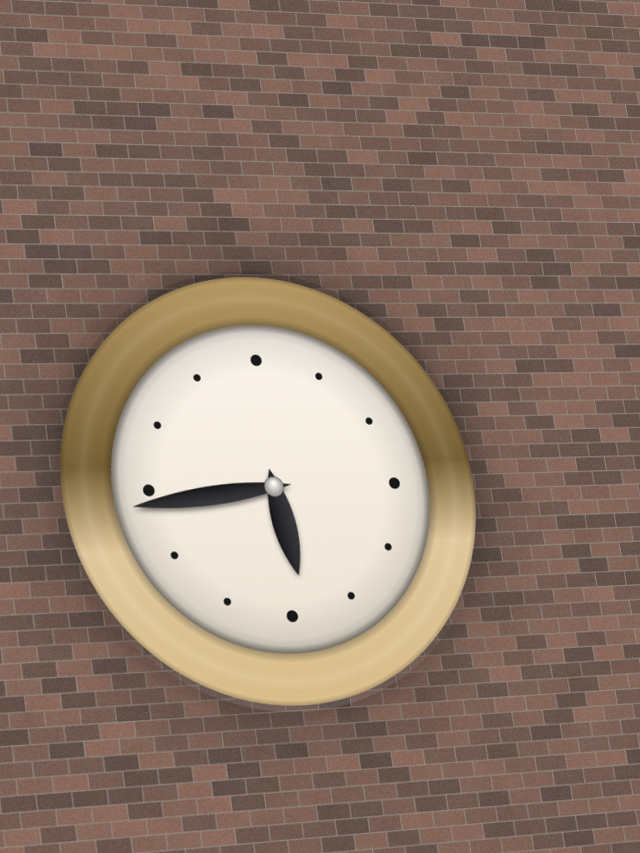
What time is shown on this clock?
5:44
